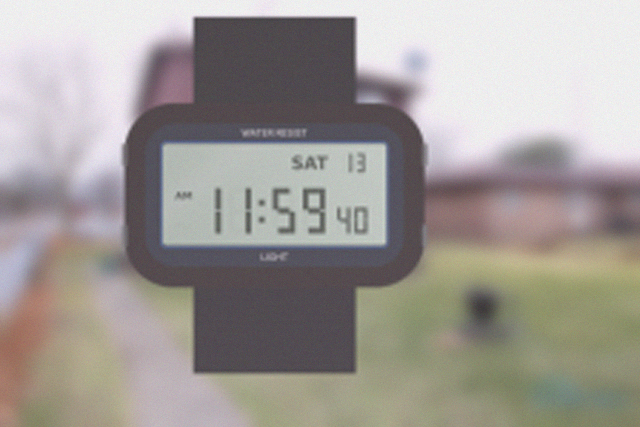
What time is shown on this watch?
11:59:40
